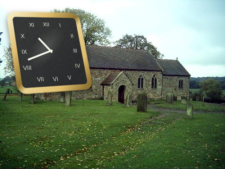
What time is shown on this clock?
10:42
